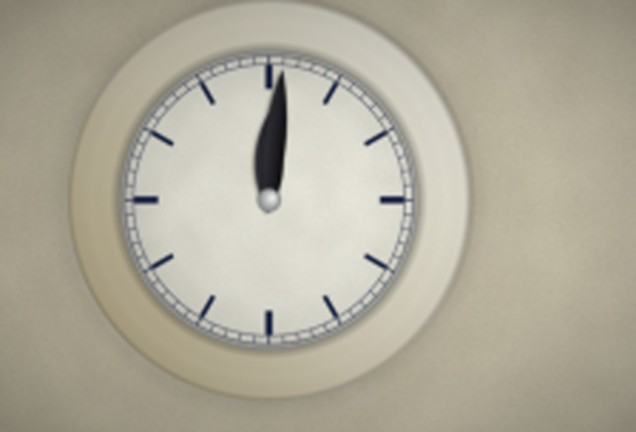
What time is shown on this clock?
12:01
